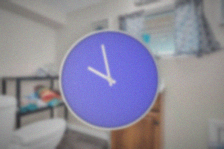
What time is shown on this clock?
9:58
